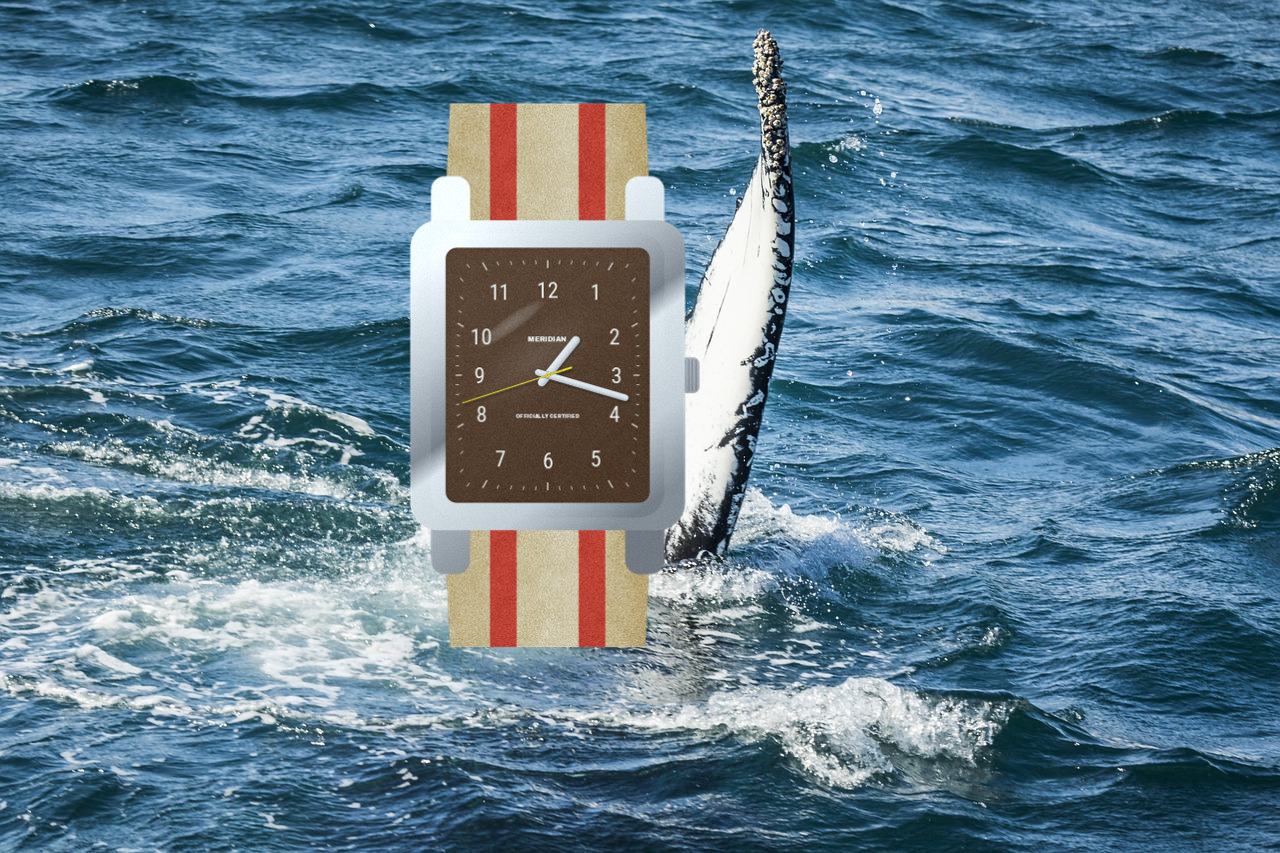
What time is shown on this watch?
1:17:42
